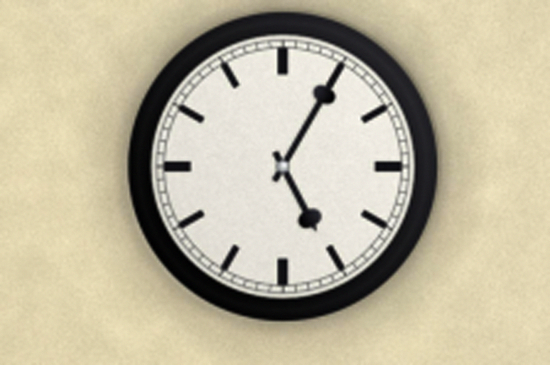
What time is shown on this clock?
5:05
